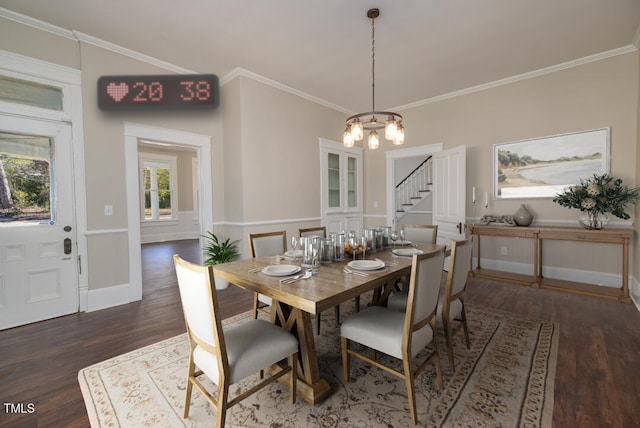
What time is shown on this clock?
20:38
